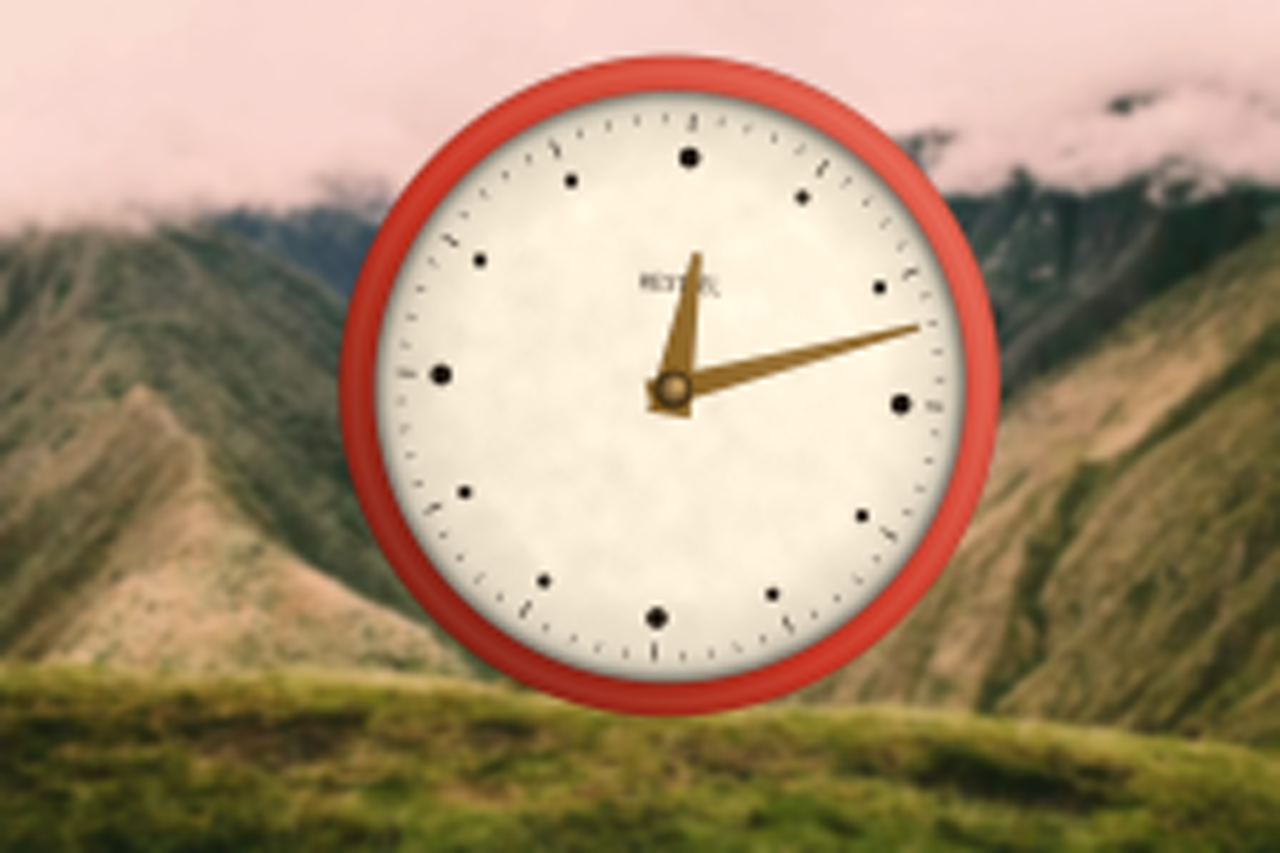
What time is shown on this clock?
12:12
